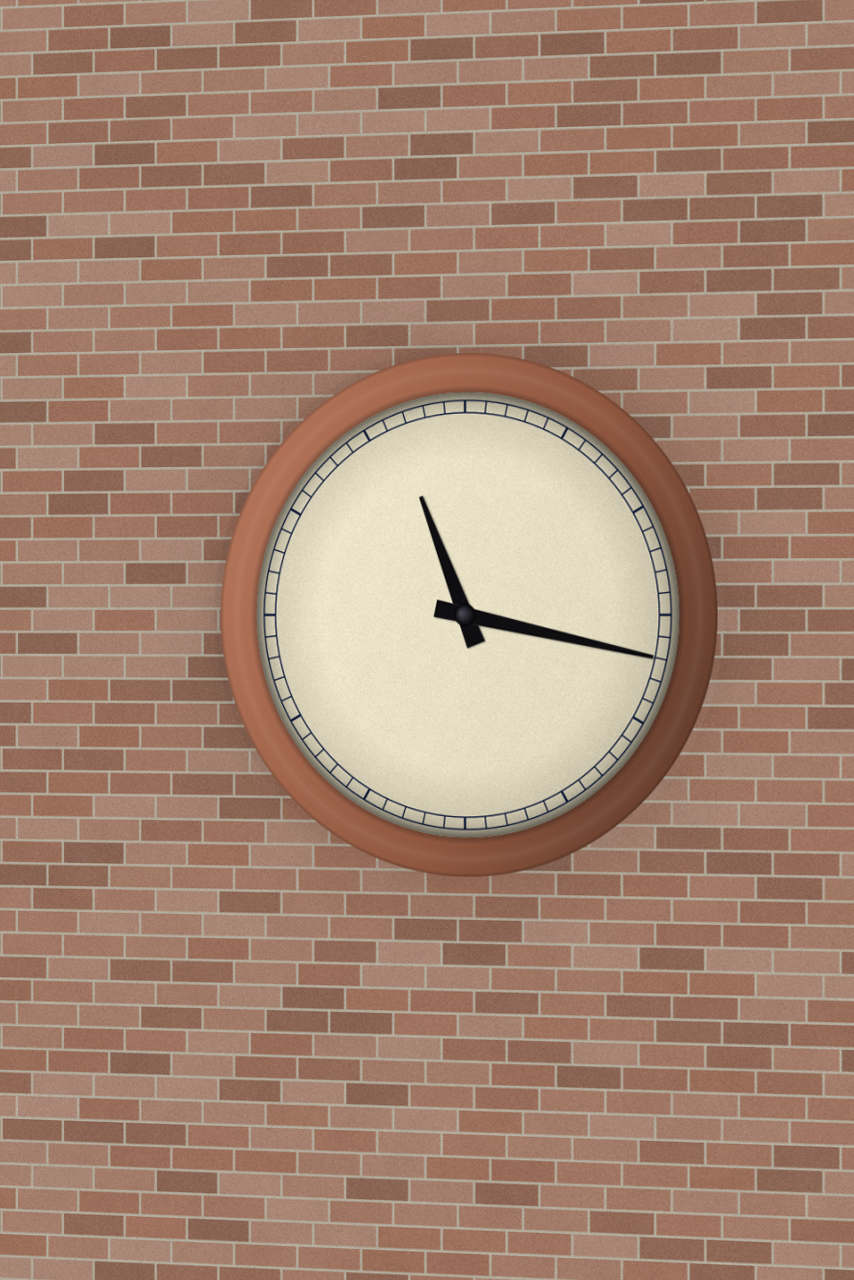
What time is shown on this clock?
11:17
